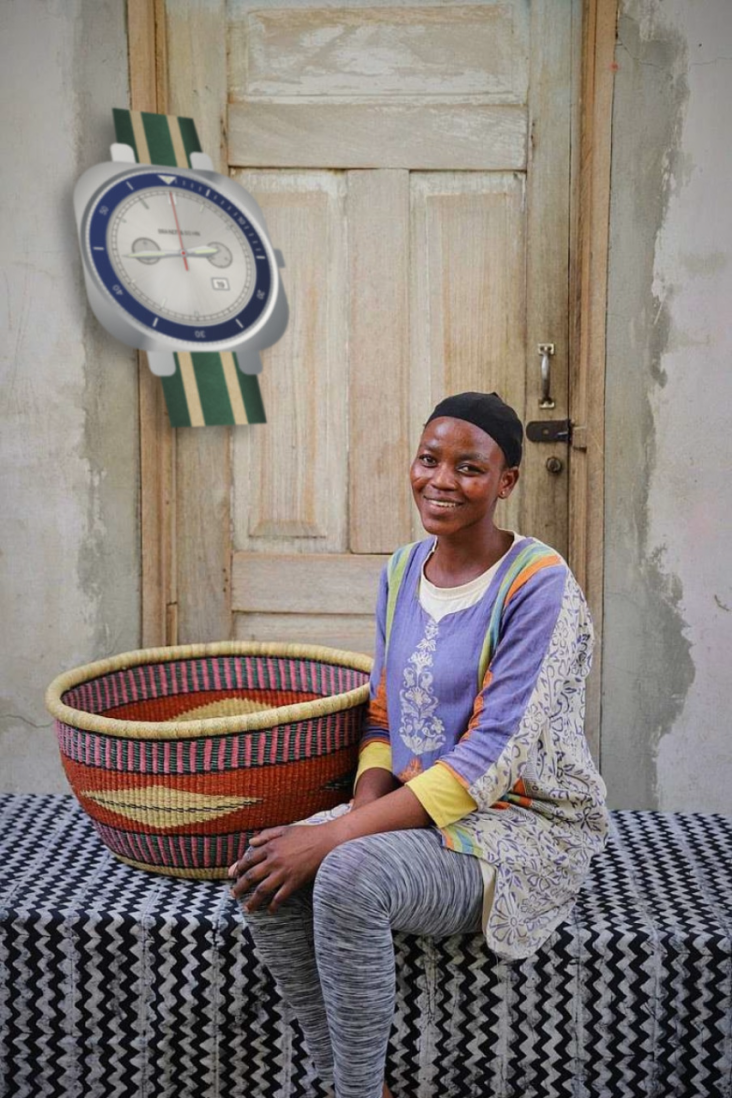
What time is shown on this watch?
2:44
